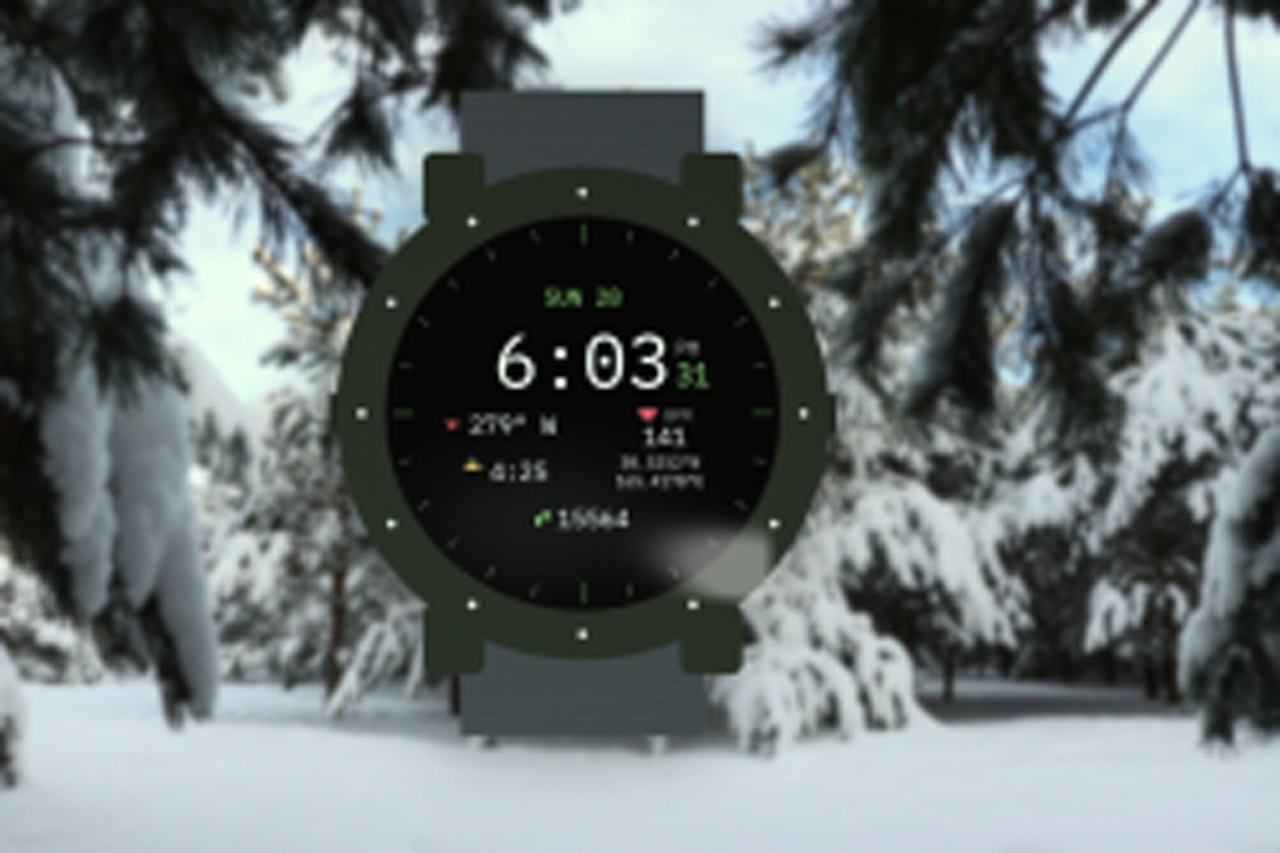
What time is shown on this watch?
6:03
